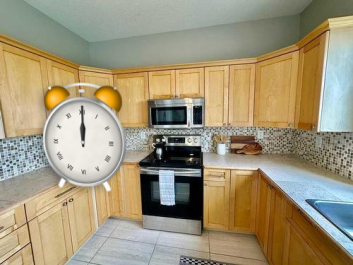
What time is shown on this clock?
12:00
